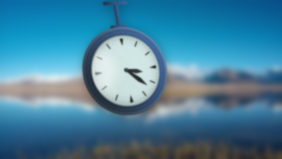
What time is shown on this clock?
3:22
